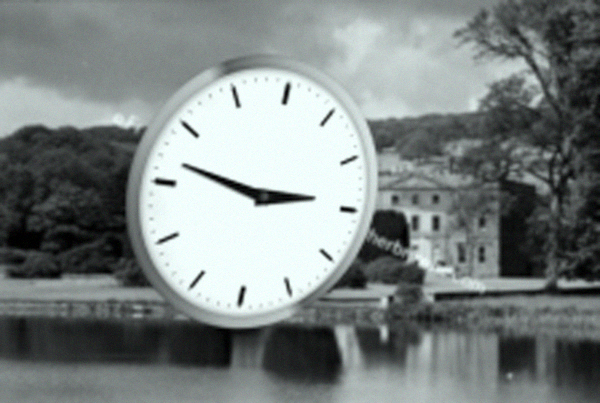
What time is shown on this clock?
2:47
